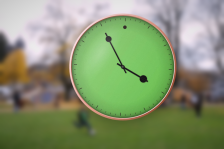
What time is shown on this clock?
3:55
